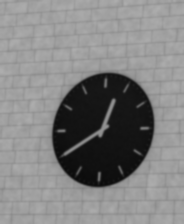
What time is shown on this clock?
12:40
